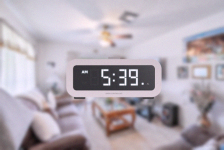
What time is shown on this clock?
5:39
